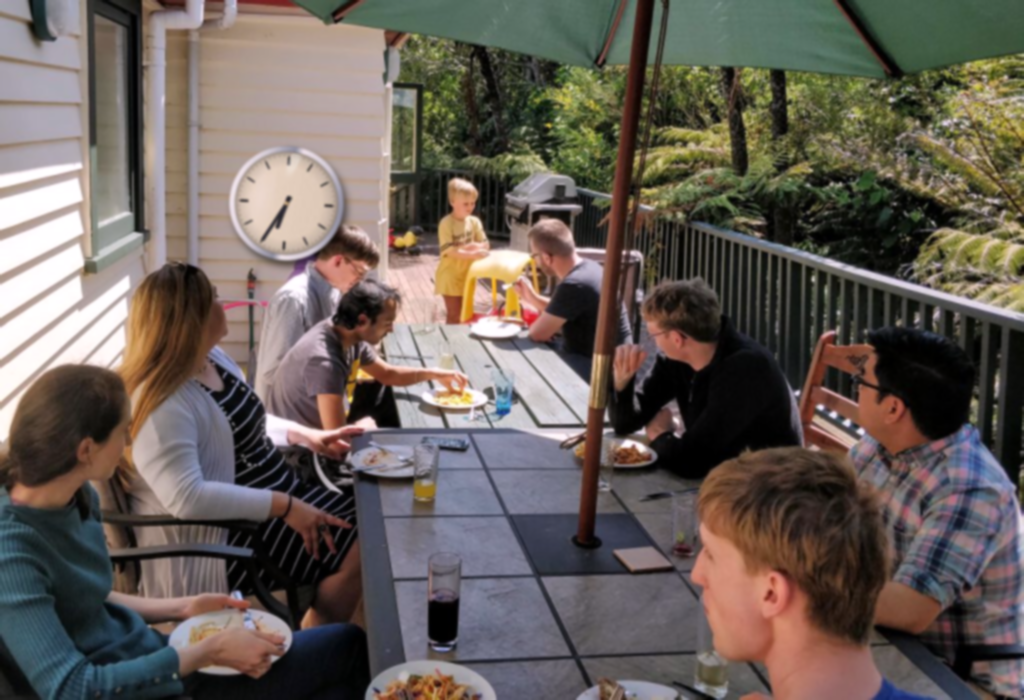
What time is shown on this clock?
6:35
